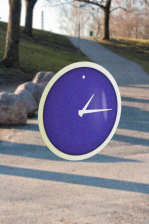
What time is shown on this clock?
1:15
